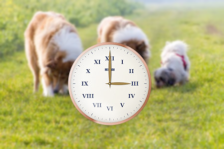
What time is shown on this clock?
3:00
